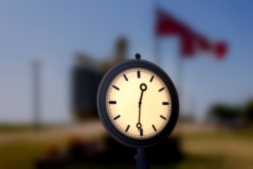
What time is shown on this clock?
12:31
